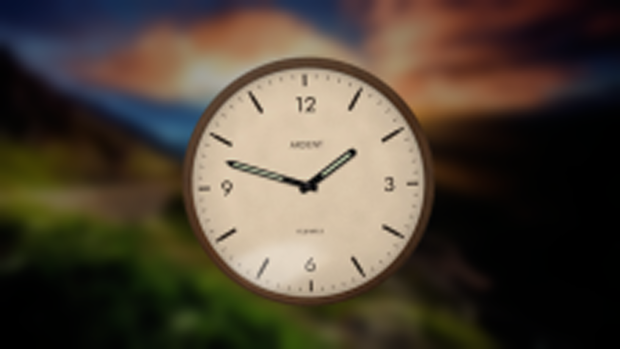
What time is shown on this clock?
1:48
